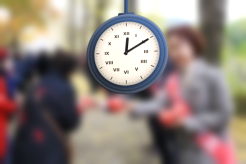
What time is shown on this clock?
12:10
